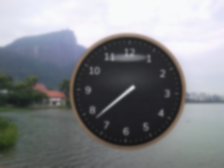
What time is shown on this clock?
7:38
